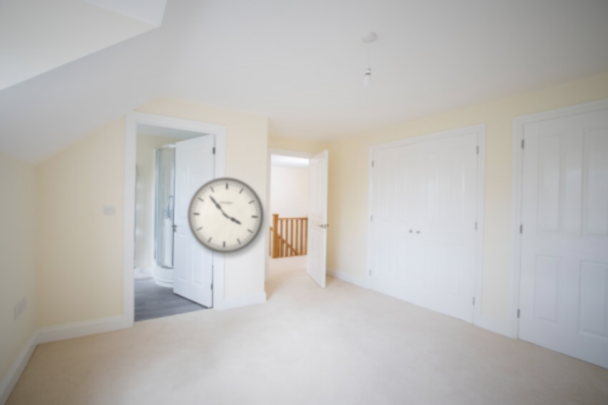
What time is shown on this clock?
3:53
